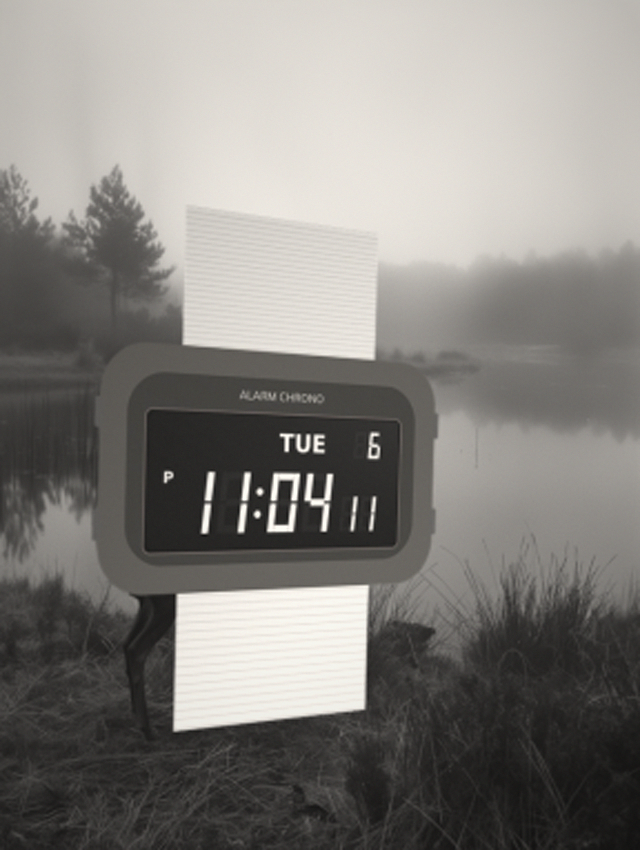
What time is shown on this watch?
11:04:11
